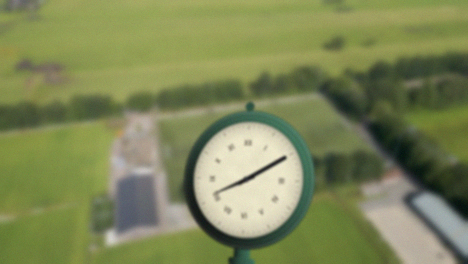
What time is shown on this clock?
8:10
